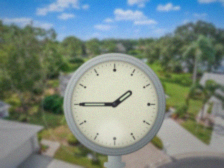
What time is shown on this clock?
1:45
